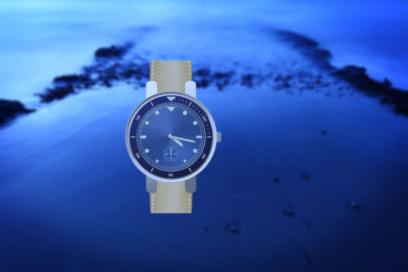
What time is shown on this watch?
4:17
